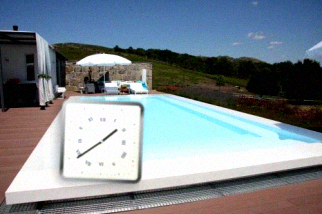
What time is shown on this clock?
1:39
